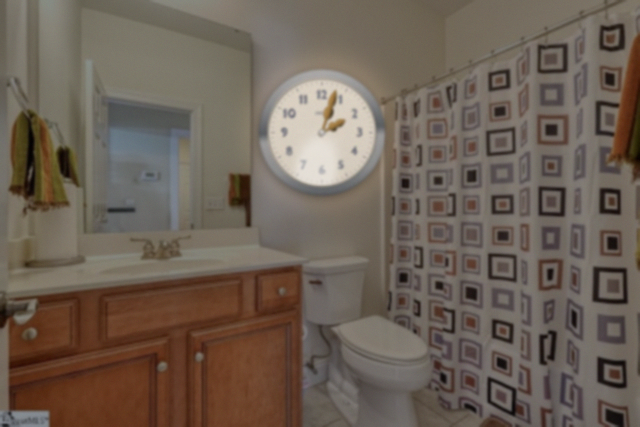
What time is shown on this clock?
2:03
